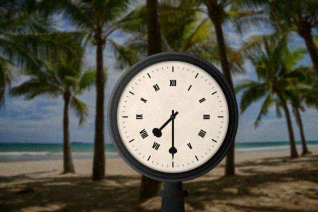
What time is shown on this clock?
7:30
